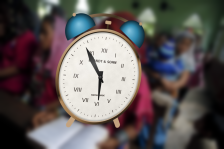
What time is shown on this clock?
5:54
